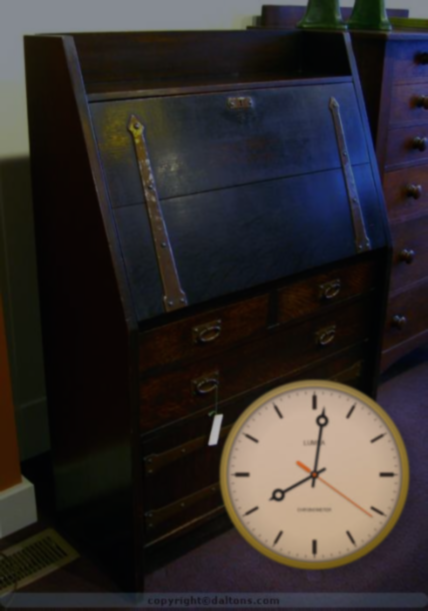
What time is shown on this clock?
8:01:21
